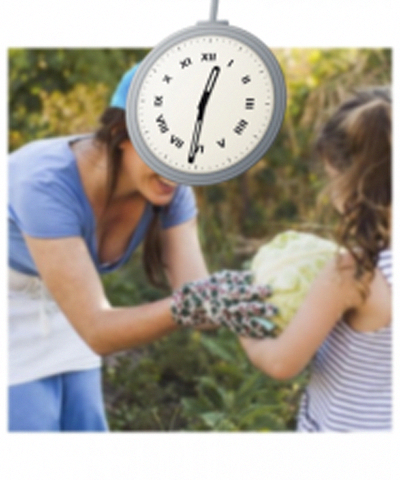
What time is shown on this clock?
12:31
